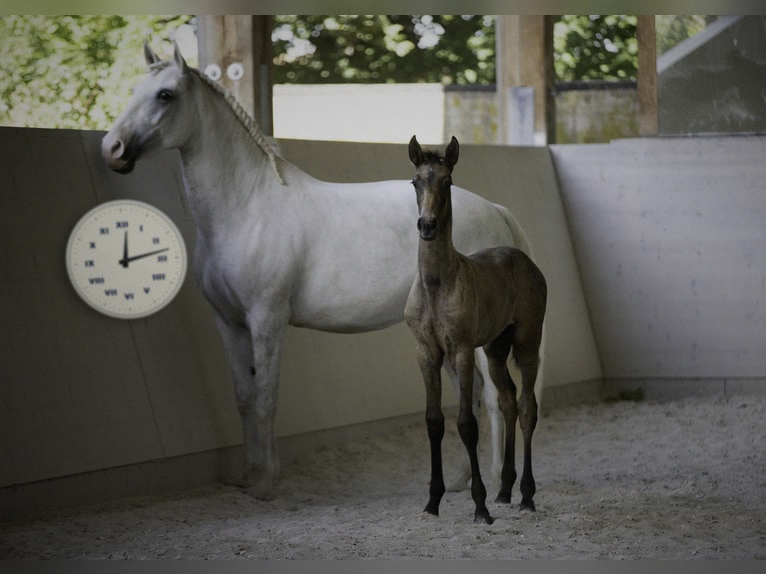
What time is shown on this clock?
12:13
